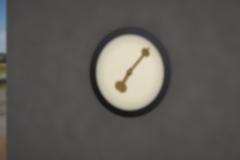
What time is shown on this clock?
7:07
